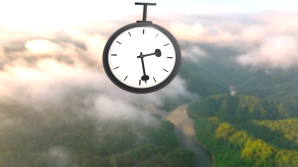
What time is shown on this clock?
2:28
